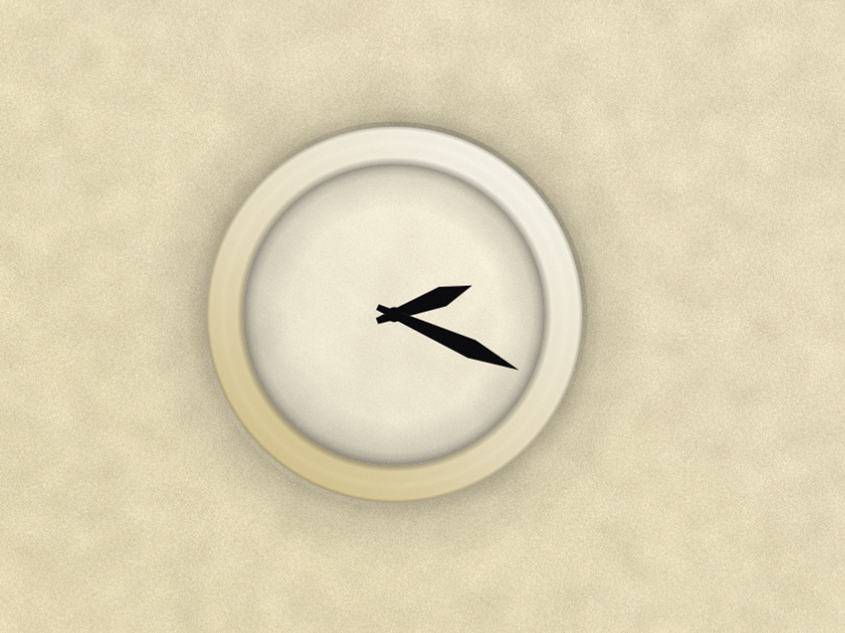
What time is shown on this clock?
2:19
